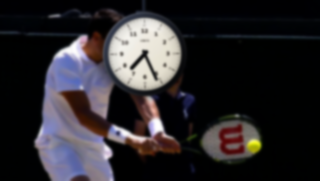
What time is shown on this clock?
7:26
